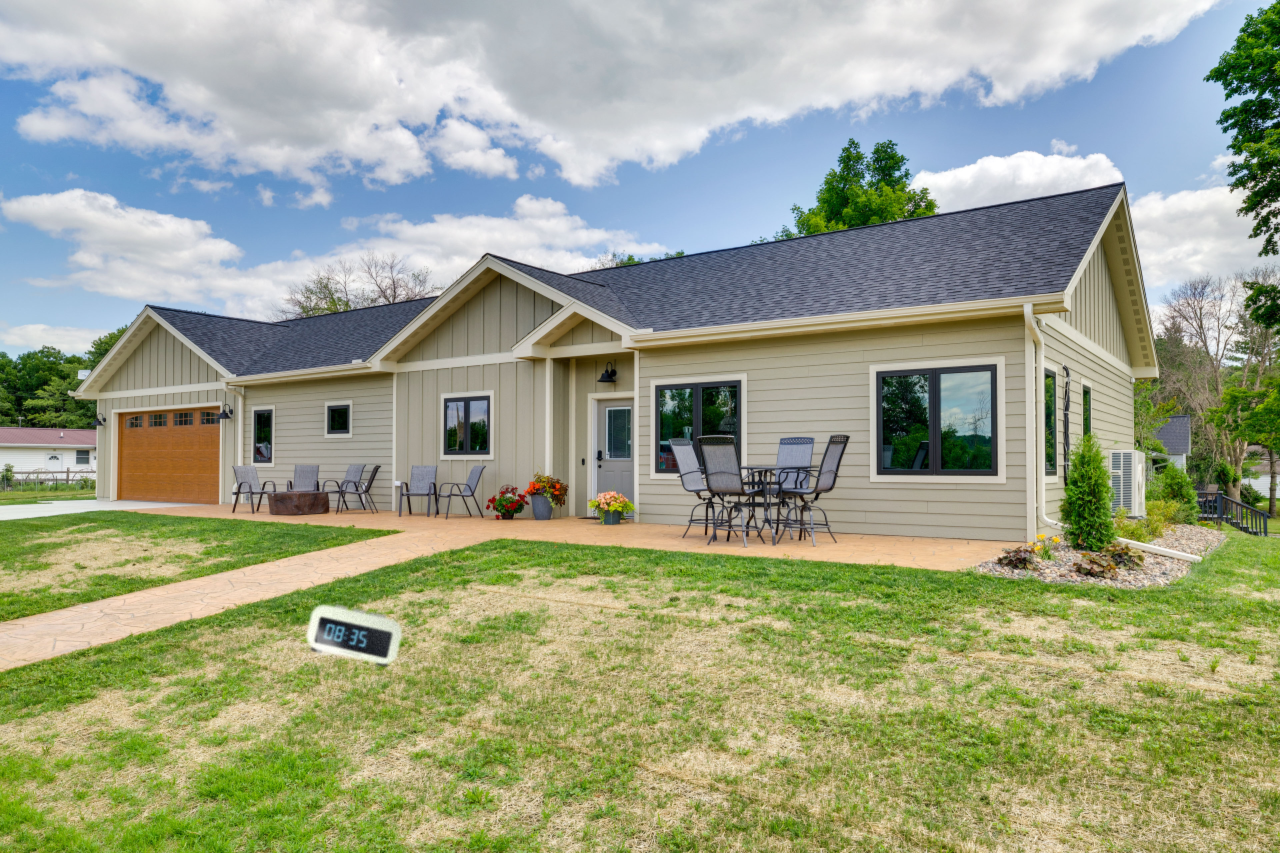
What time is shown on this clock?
8:35
